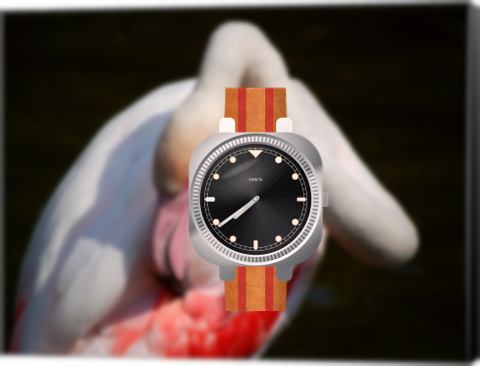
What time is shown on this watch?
7:39
